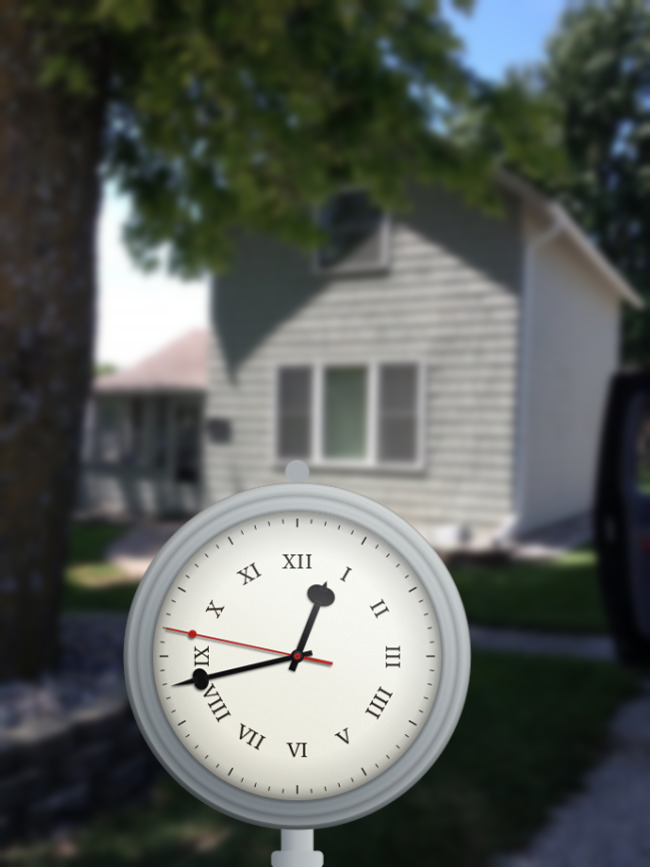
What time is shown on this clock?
12:42:47
